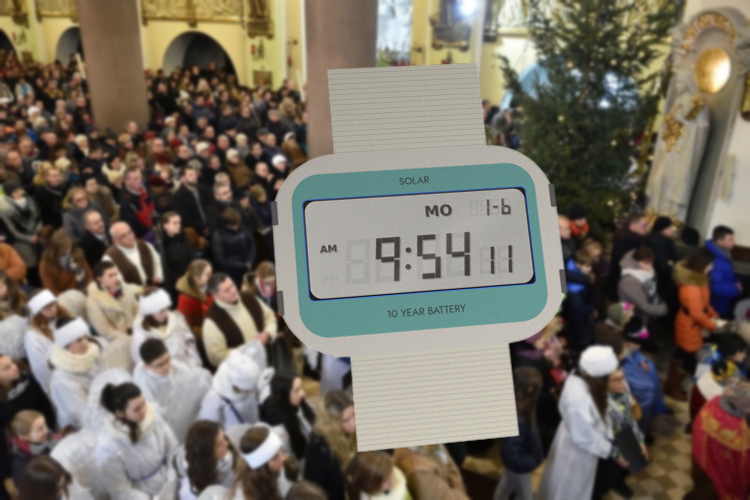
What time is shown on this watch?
9:54:11
